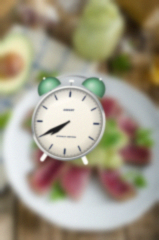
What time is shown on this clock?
7:40
